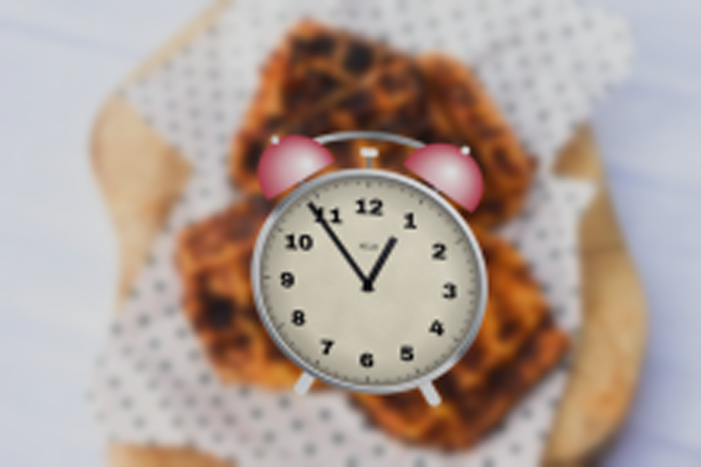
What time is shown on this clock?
12:54
